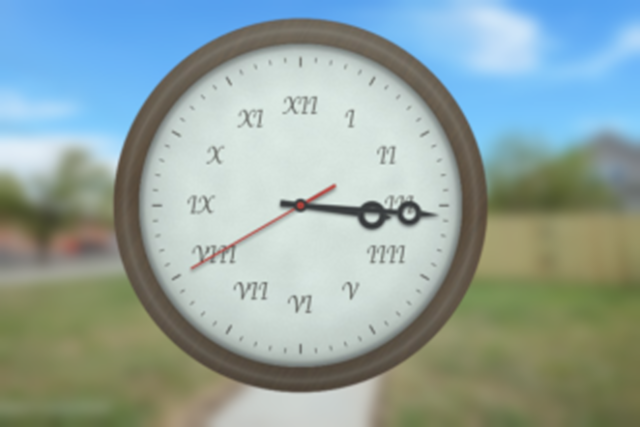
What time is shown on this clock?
3:15:40
